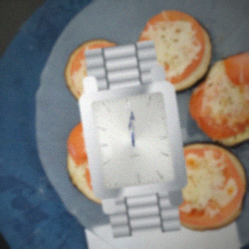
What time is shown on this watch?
12:01
